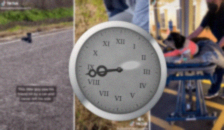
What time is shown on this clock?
8:43
